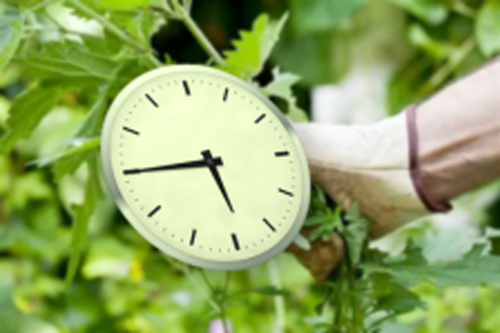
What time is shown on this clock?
5:45
